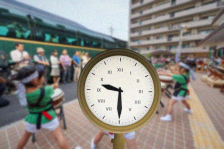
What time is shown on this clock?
9:30
